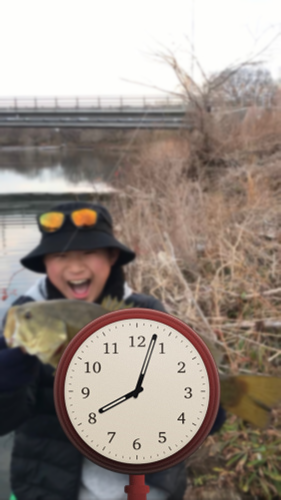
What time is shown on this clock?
8:03
